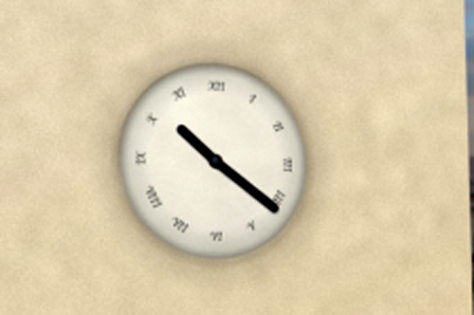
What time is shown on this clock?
10:21
